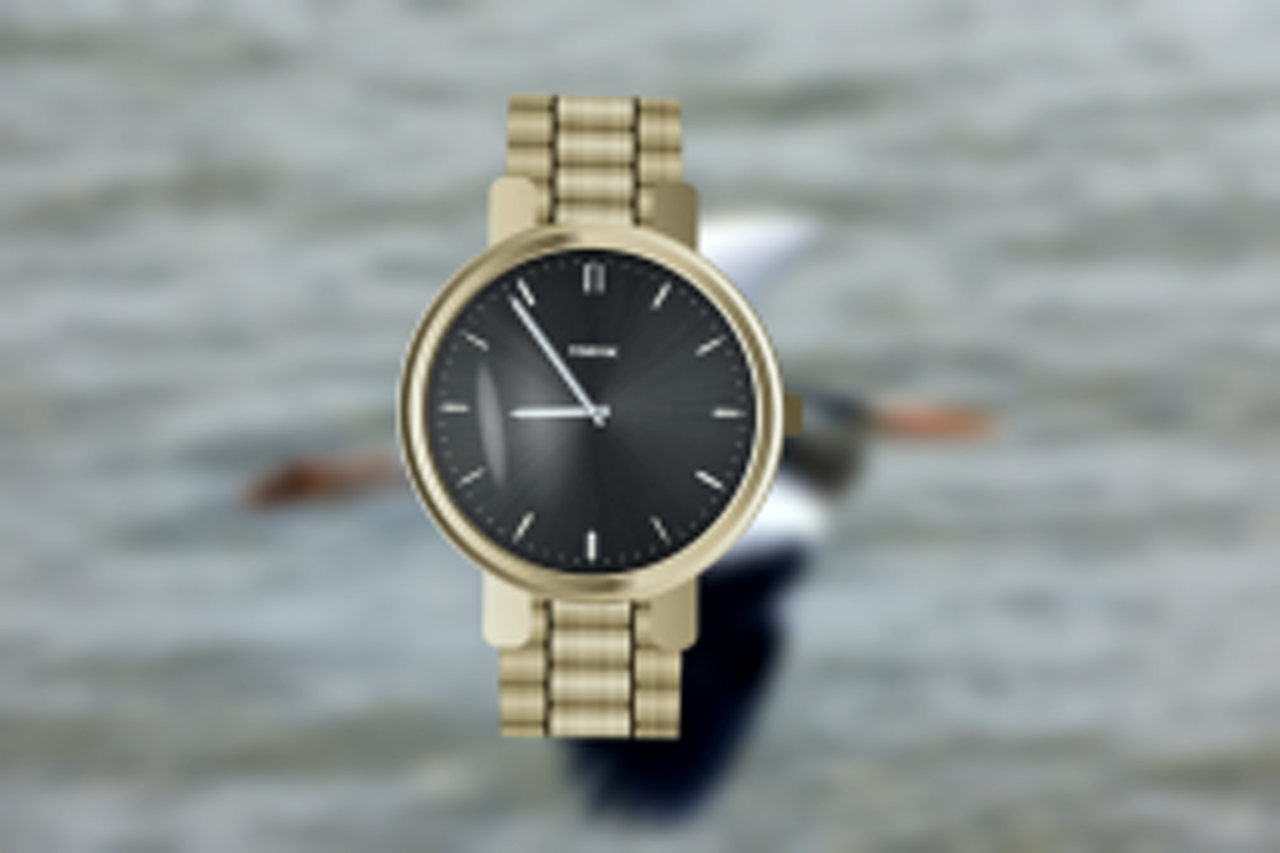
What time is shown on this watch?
8:54
